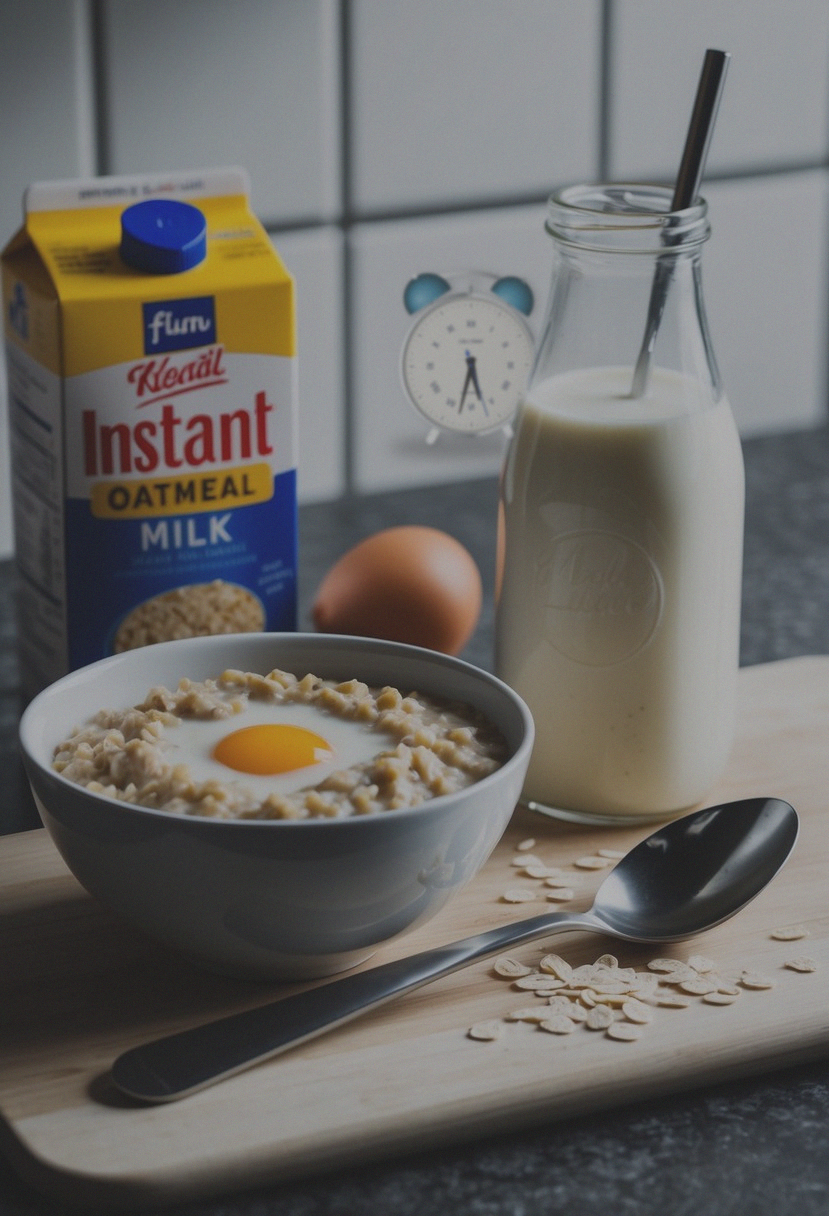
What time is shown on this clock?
5:32:27
